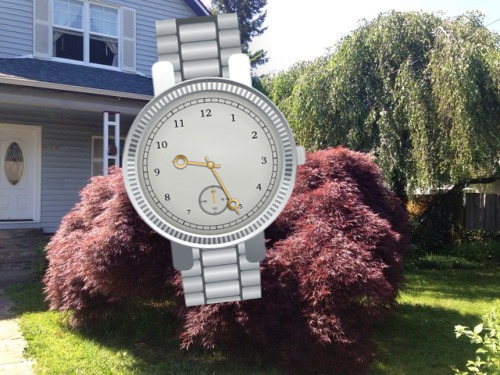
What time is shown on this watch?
9:26
